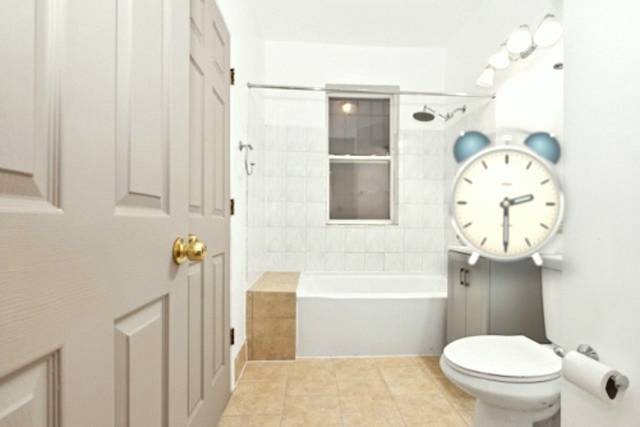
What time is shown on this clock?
2:30
